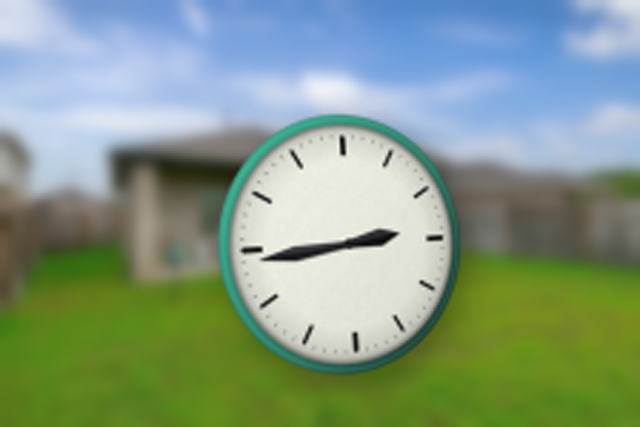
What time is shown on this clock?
2:44
